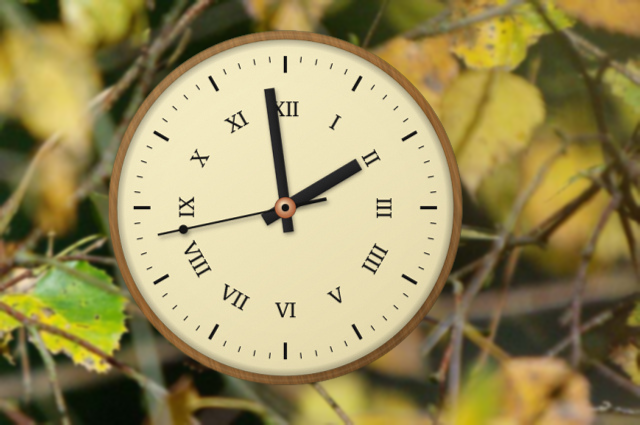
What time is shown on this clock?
1:58:43
